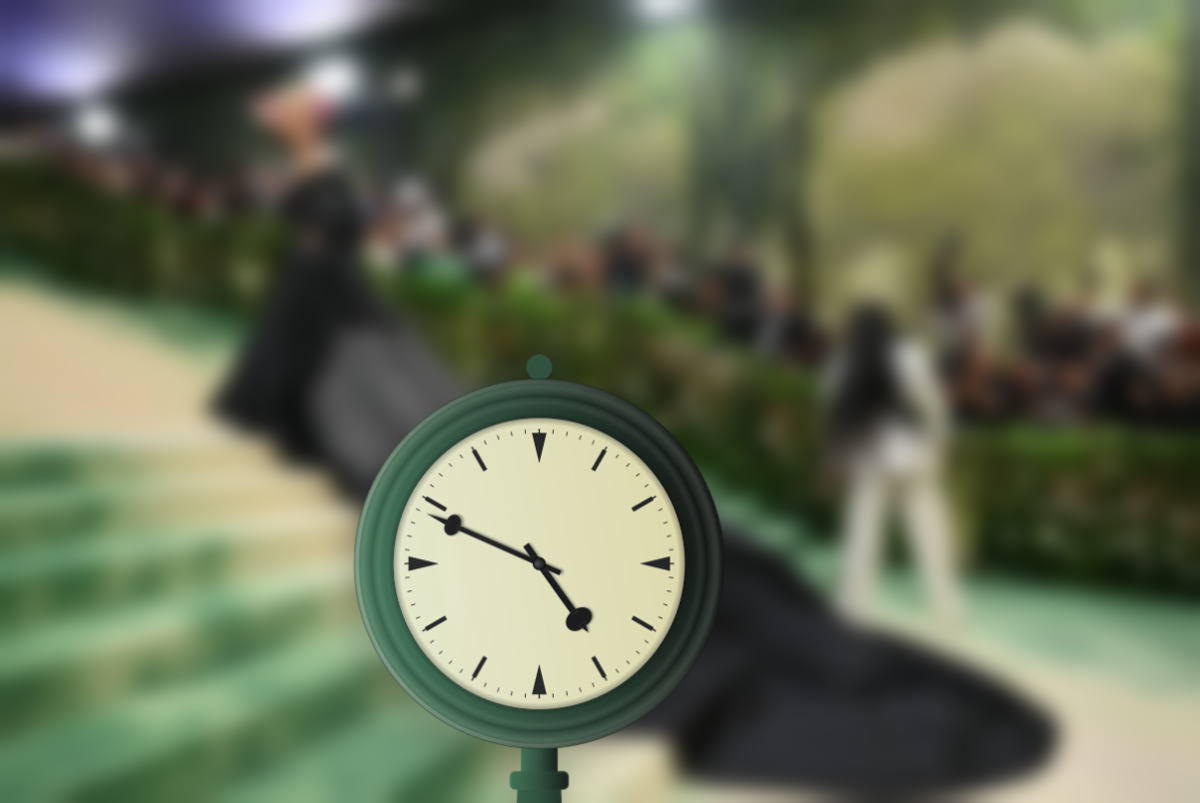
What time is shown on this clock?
4:49
